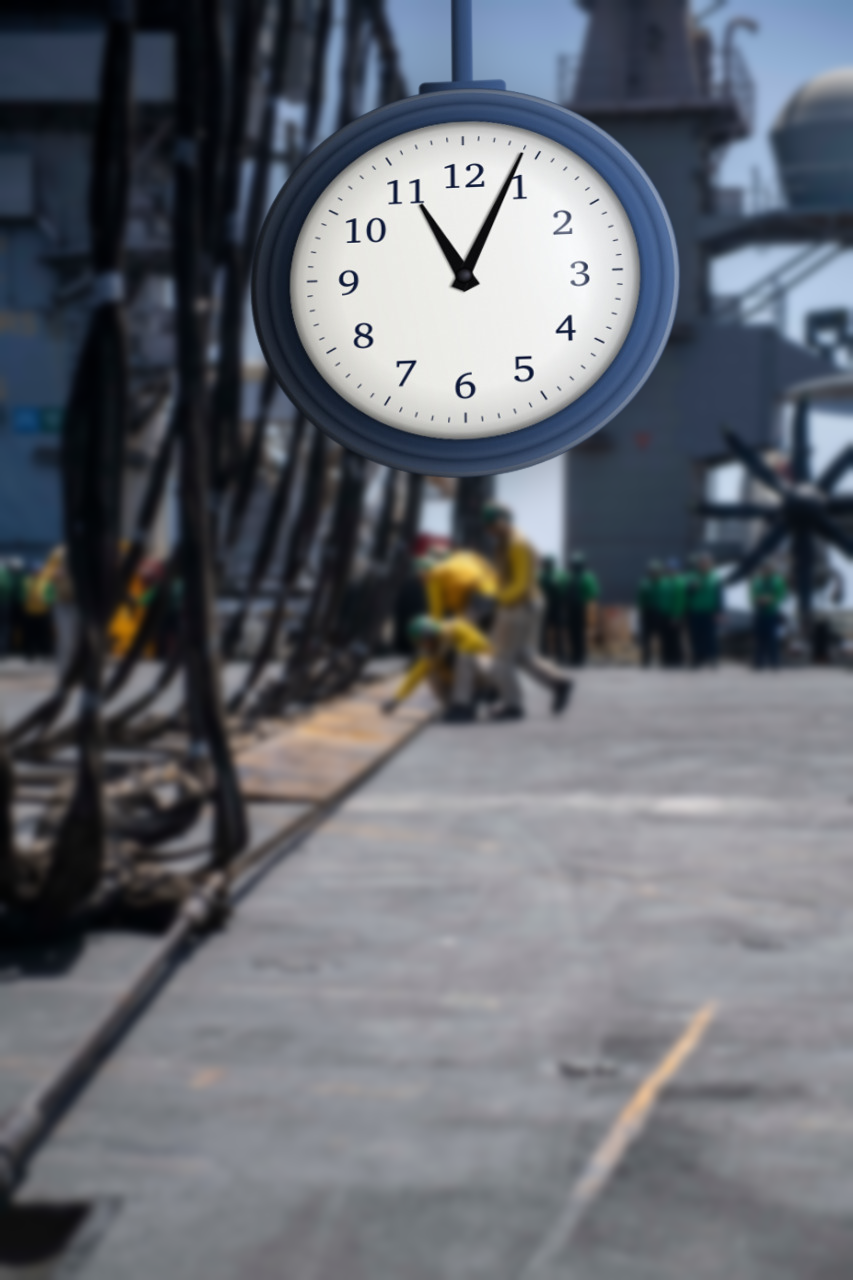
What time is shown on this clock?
11:04
